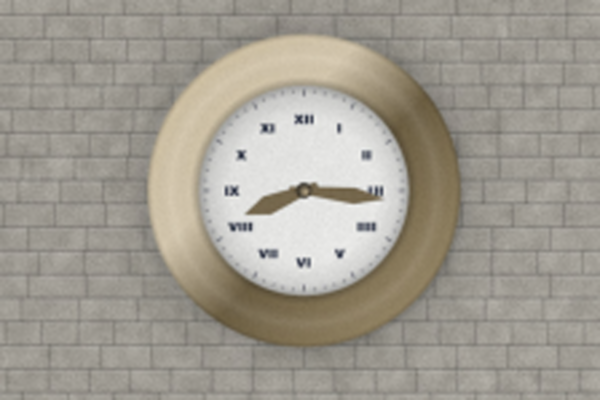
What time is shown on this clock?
8:16
